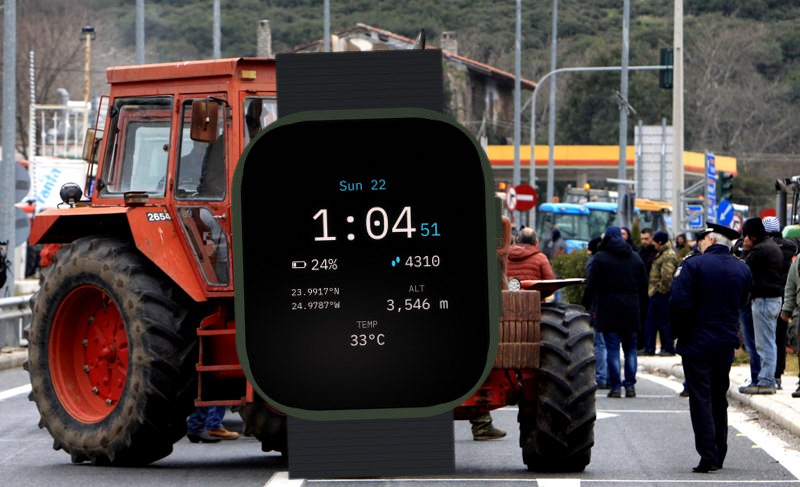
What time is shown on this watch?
1:04:51
